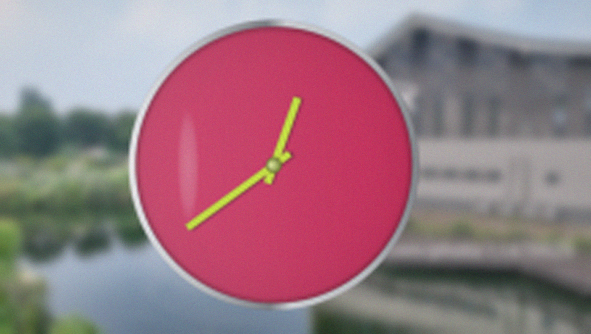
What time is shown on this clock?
12:39
